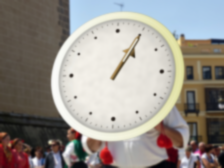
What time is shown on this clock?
1:05
